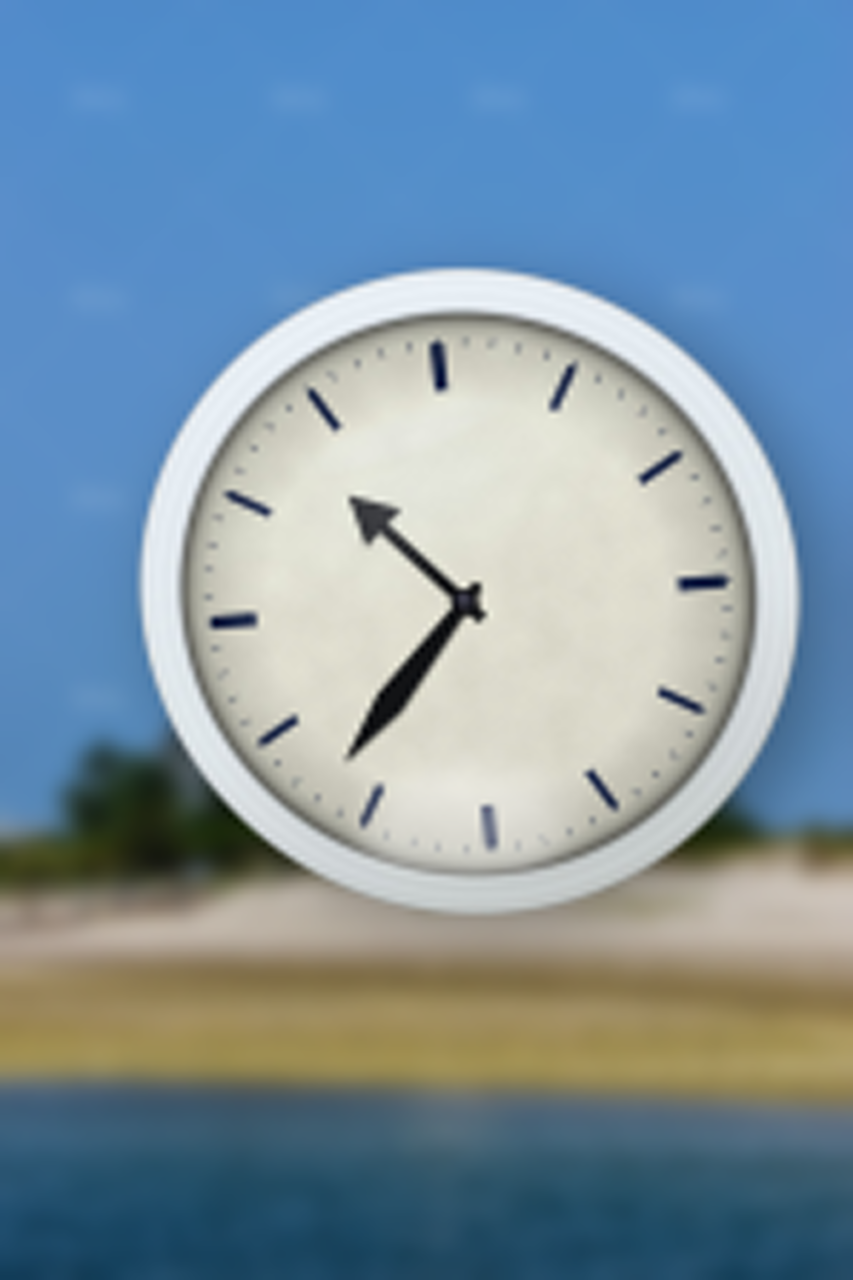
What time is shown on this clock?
10:37
